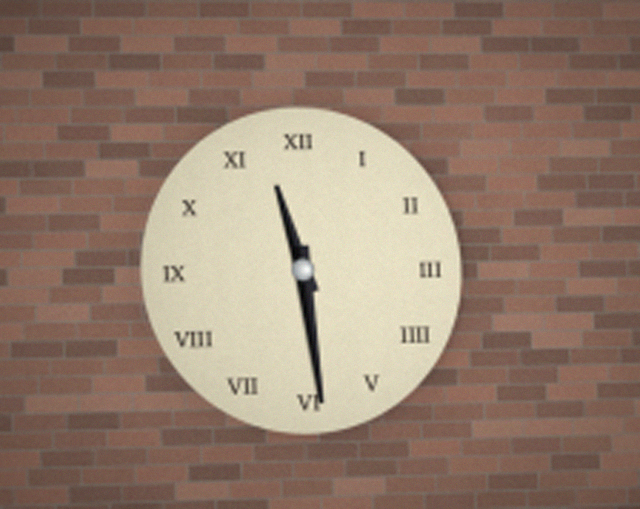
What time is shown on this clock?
11:29
